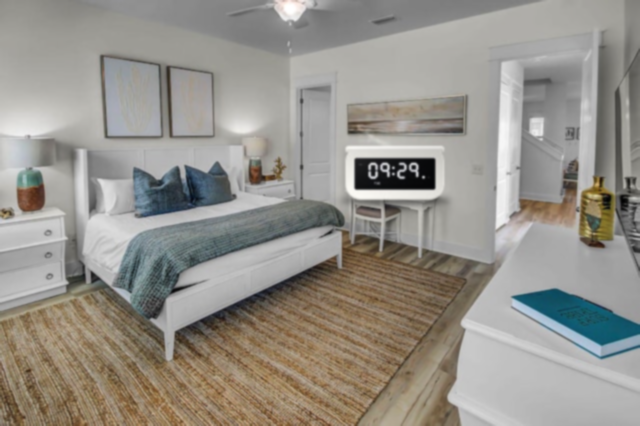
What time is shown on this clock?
9:29
